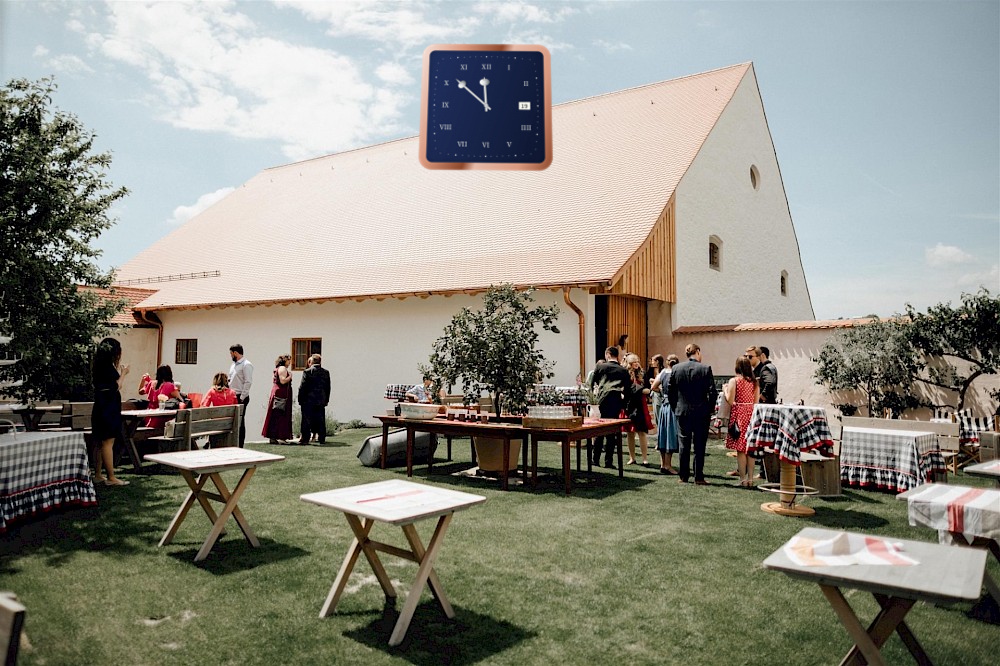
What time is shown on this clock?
11:52
